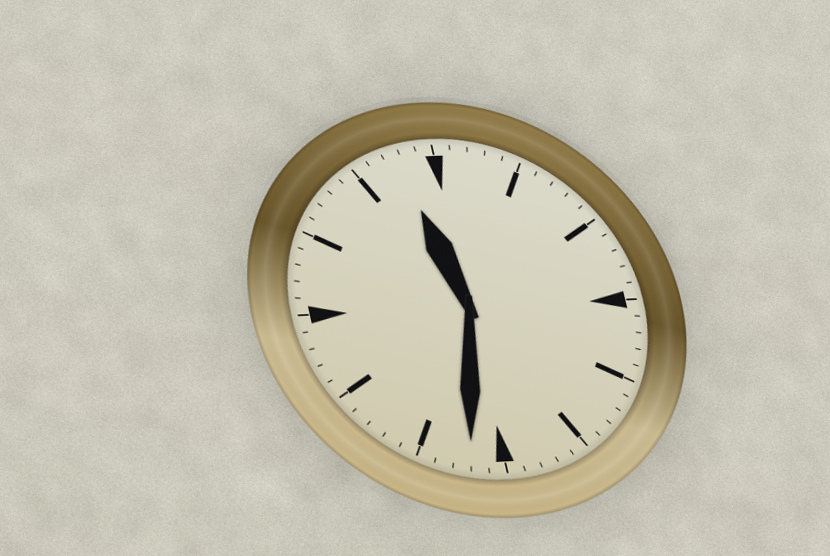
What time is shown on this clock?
11:32
